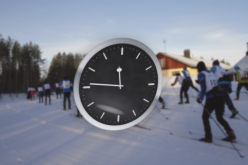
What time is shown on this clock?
11:46
